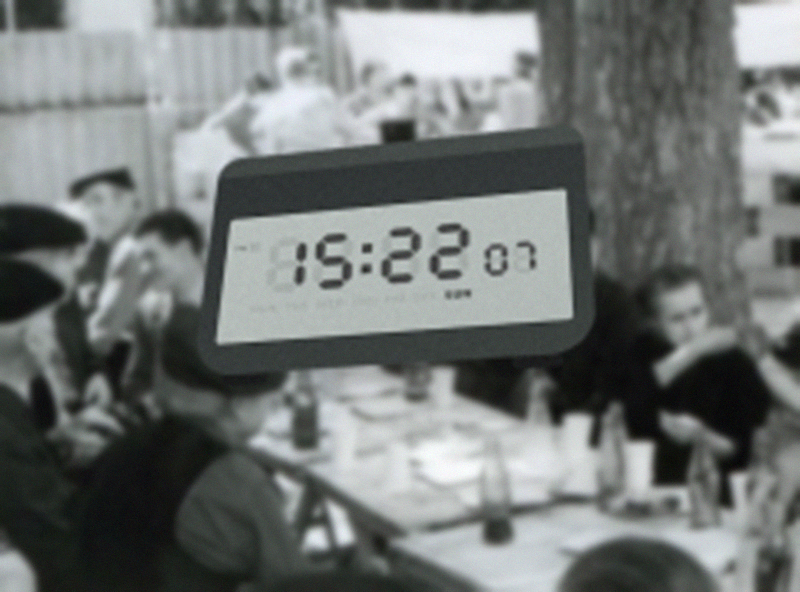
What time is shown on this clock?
15:22:07
